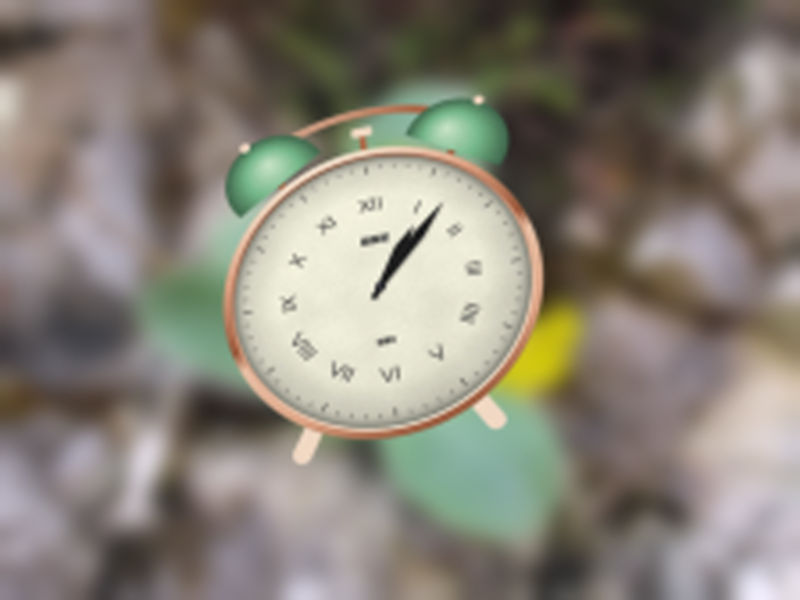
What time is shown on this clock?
1:07
